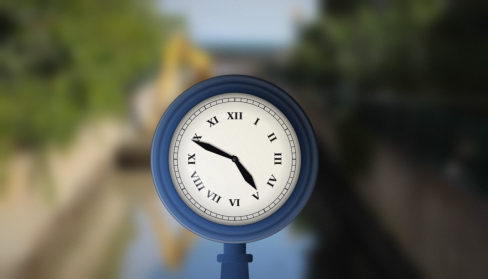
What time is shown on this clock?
4:49
